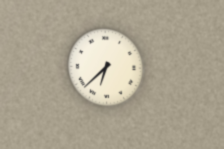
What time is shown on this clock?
6:38
